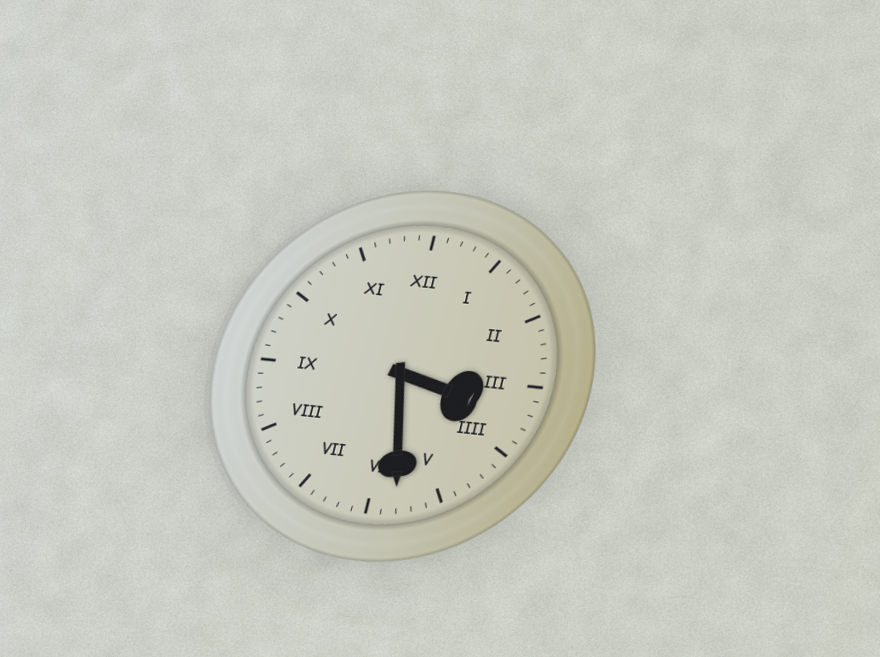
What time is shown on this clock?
3:28
